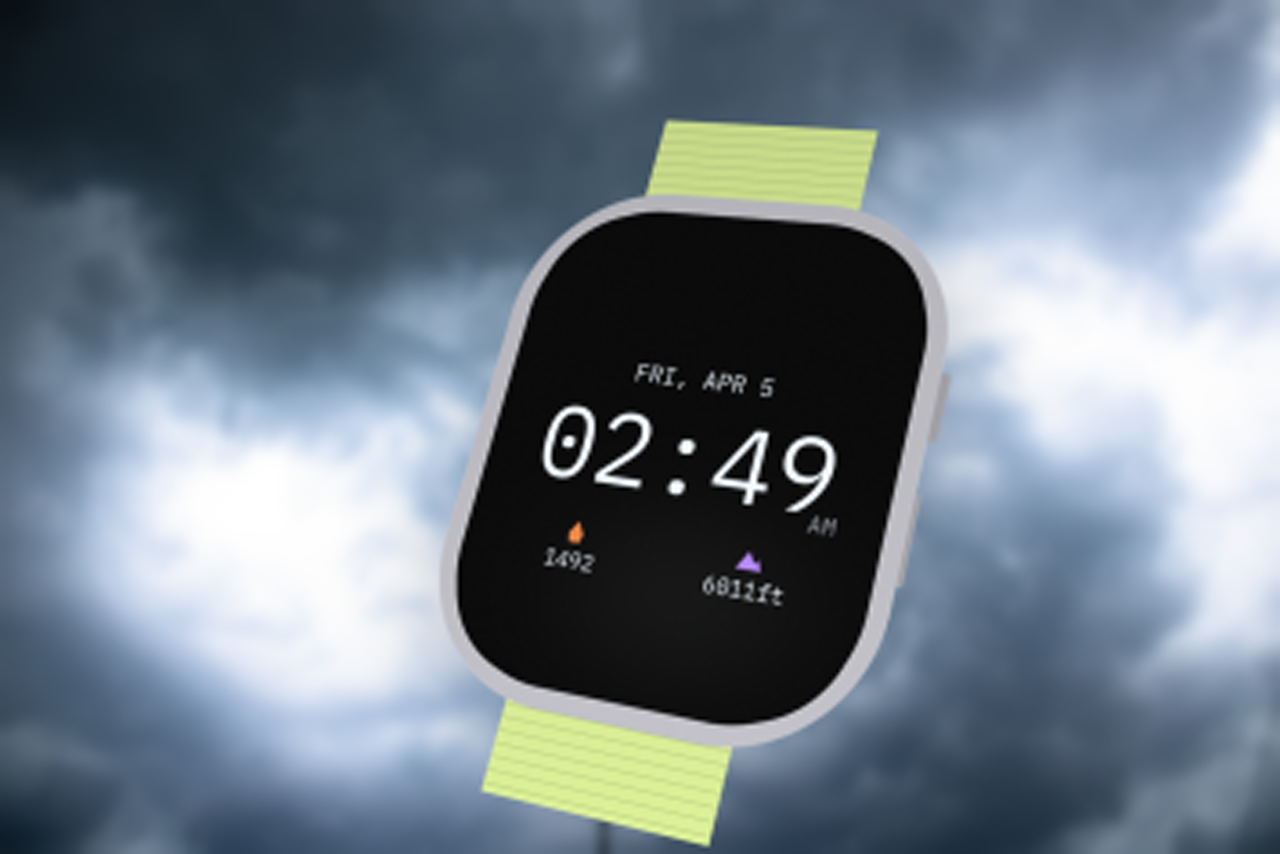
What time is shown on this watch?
2:49
